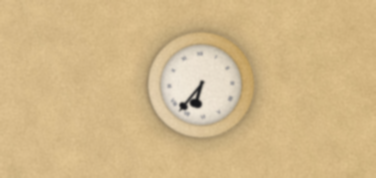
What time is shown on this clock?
6:37
